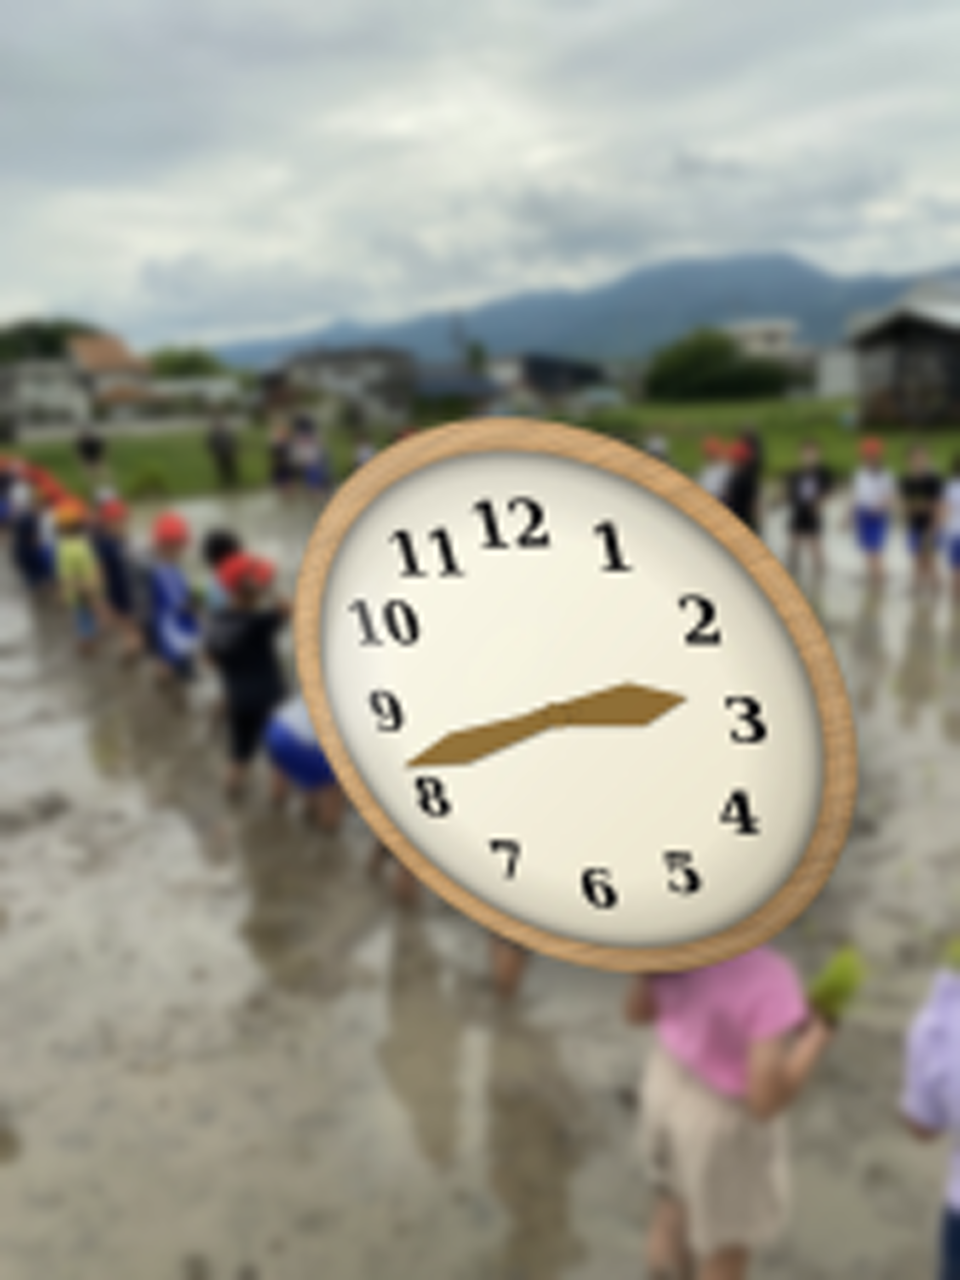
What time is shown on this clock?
2:42
